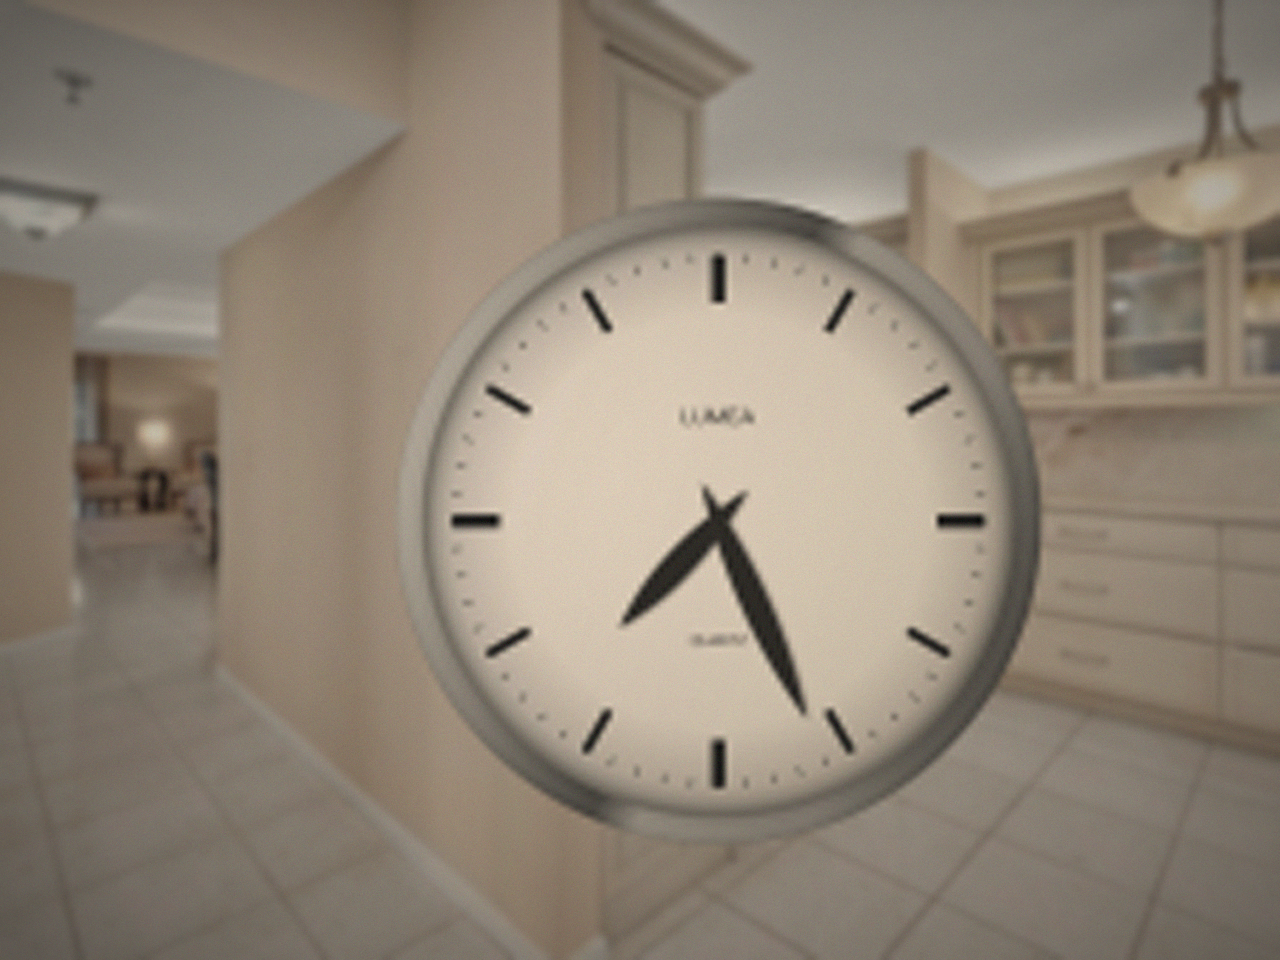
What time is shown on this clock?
7:26
